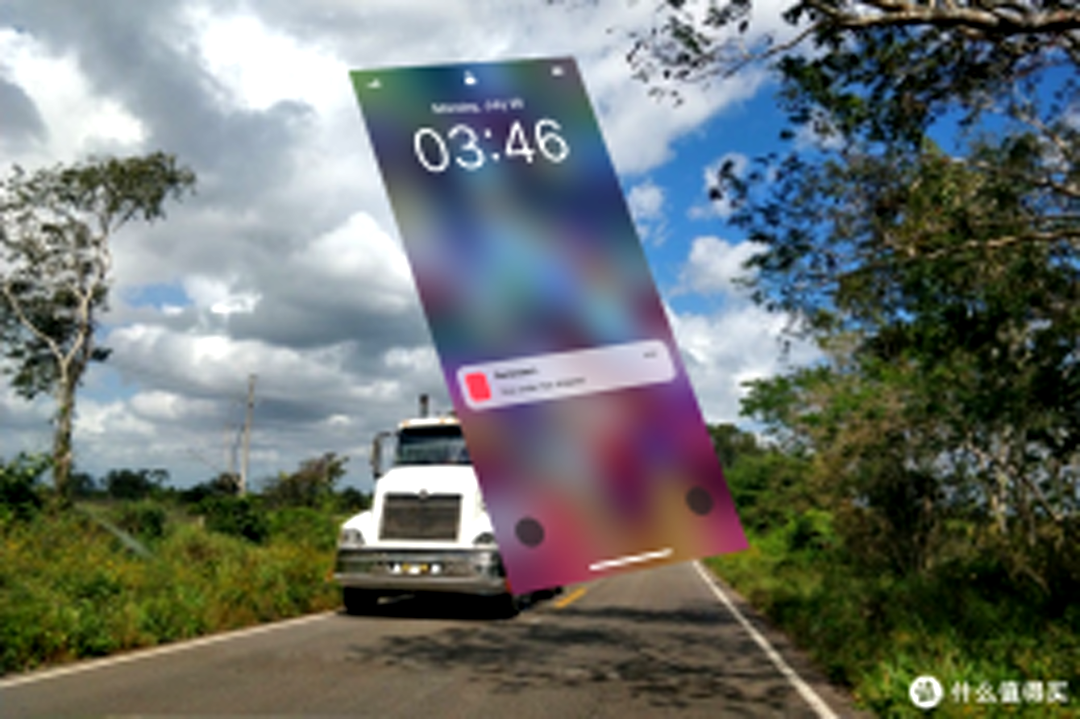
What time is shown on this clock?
3:46
